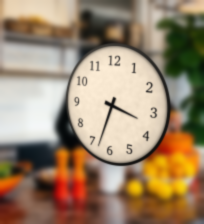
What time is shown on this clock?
3:33
